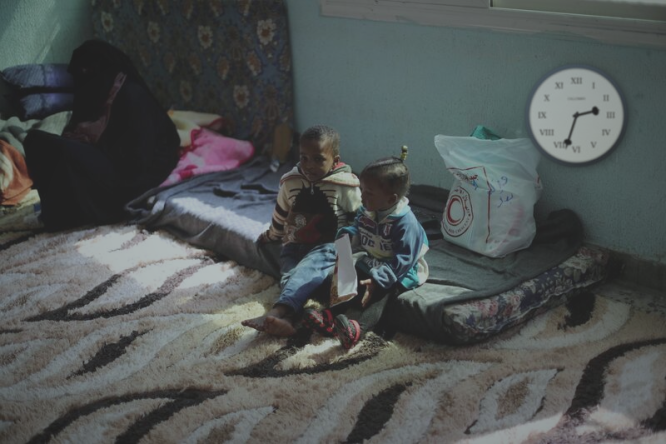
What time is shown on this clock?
2:33
